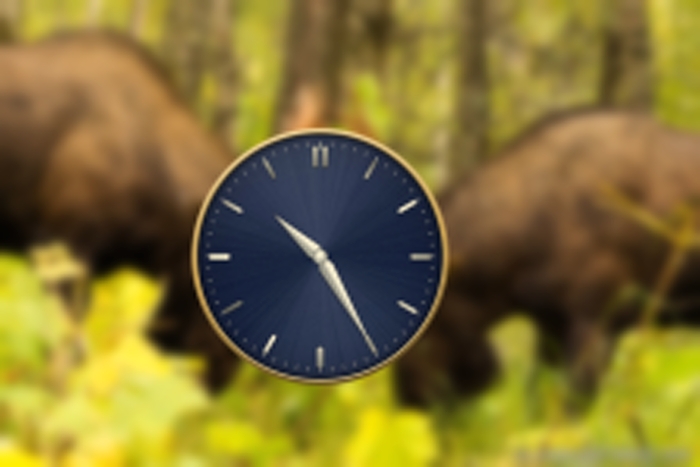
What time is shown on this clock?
10:25
